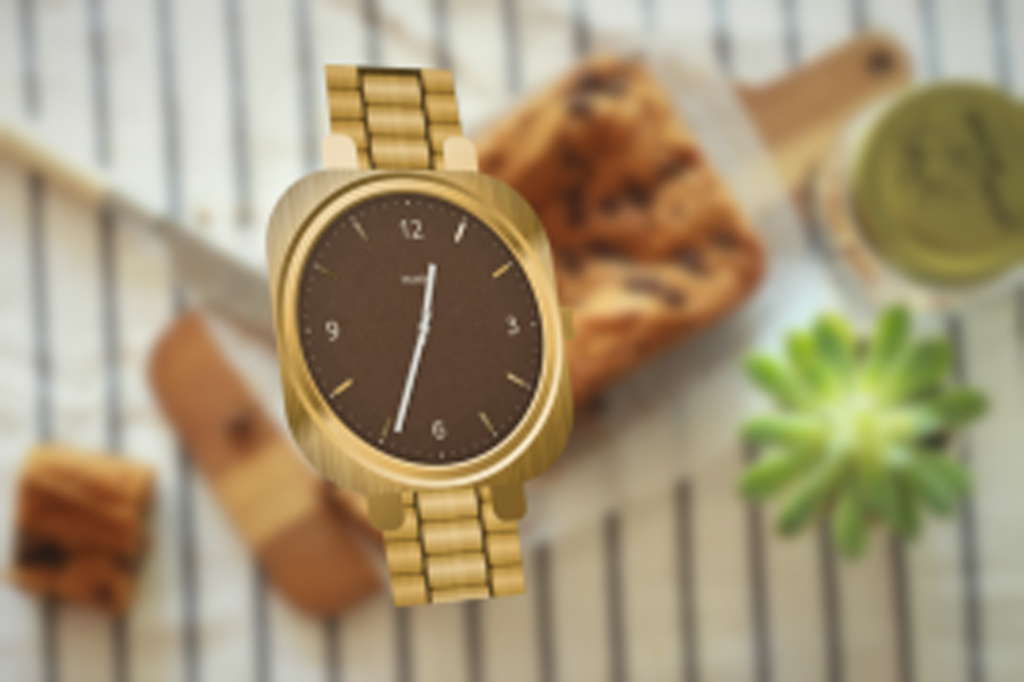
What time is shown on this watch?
12:34
